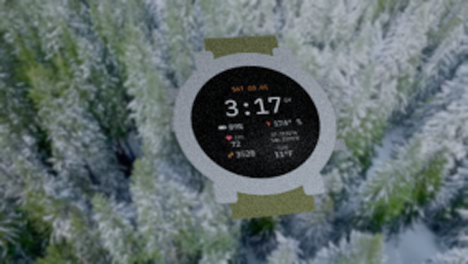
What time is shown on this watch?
3:17
